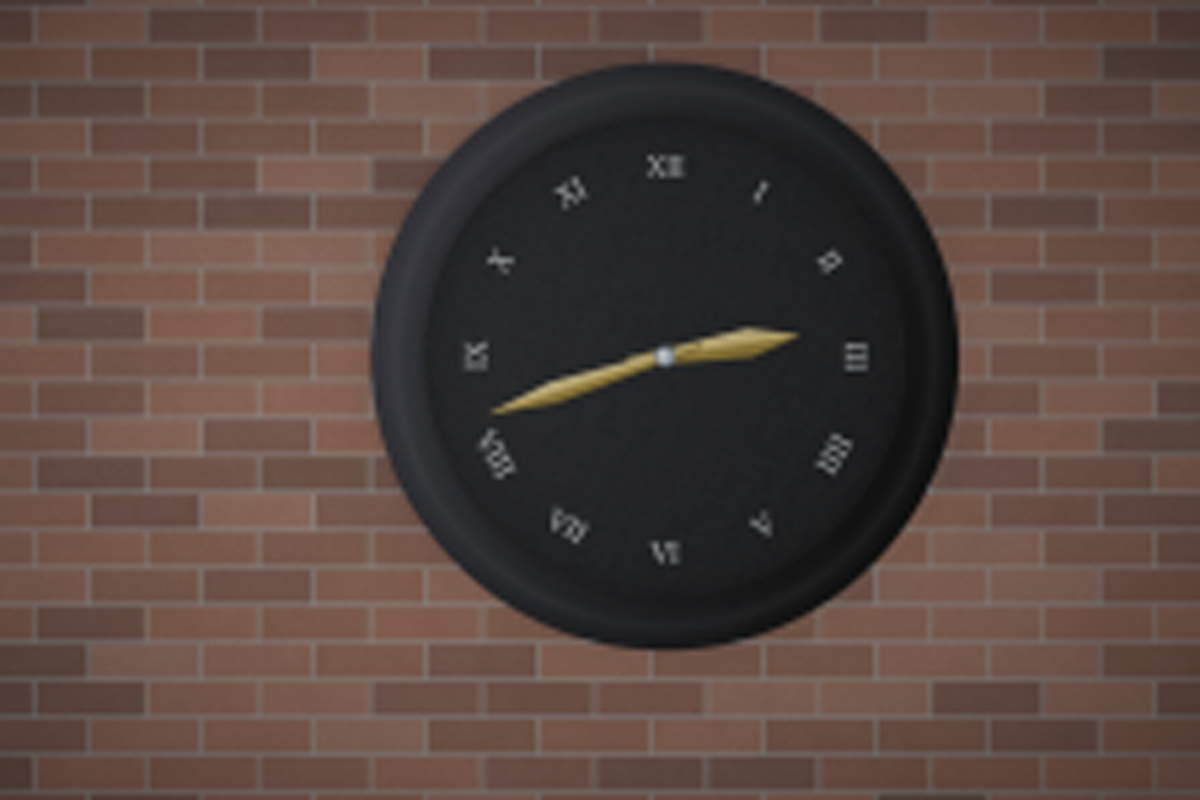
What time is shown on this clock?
2:42
